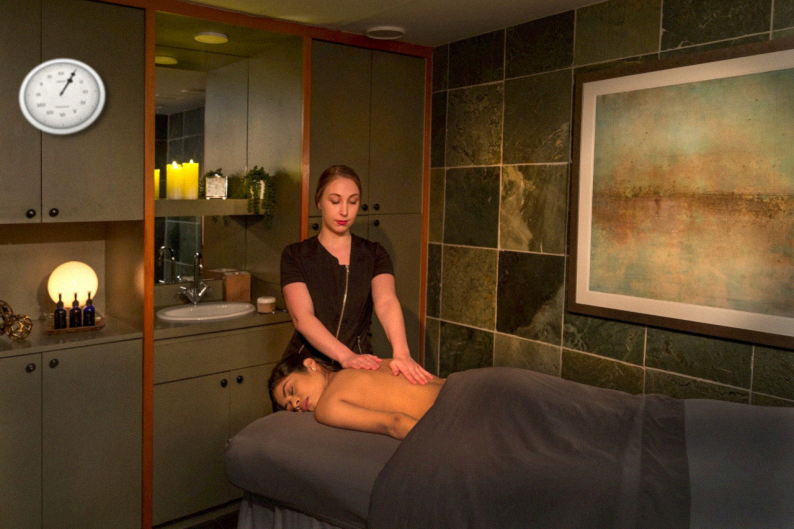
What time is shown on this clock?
1:05
